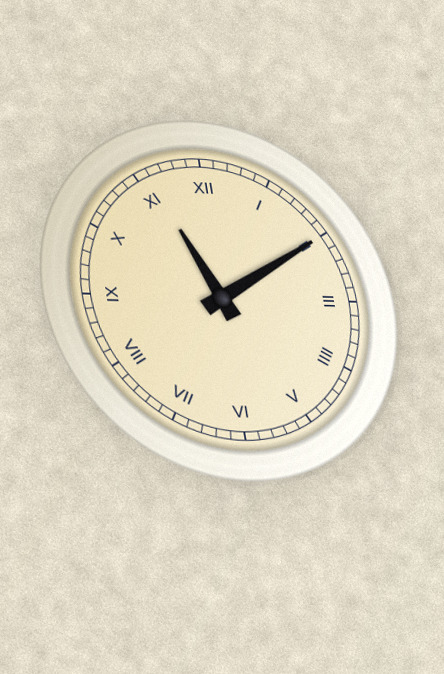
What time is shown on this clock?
11:10
